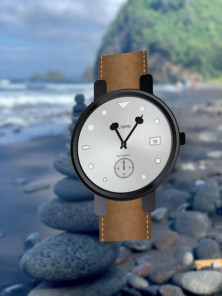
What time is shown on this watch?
11:06
